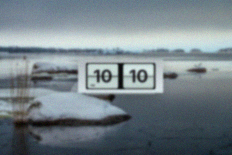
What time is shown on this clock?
10:10
